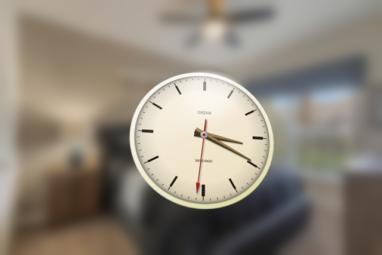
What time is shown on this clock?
3:19:31
